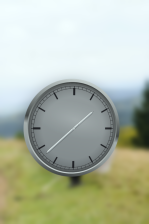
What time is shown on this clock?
1:38
